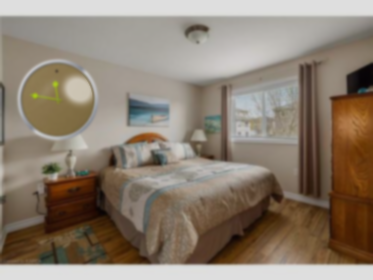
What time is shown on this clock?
11:47
